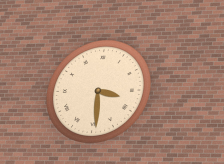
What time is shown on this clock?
3:29
